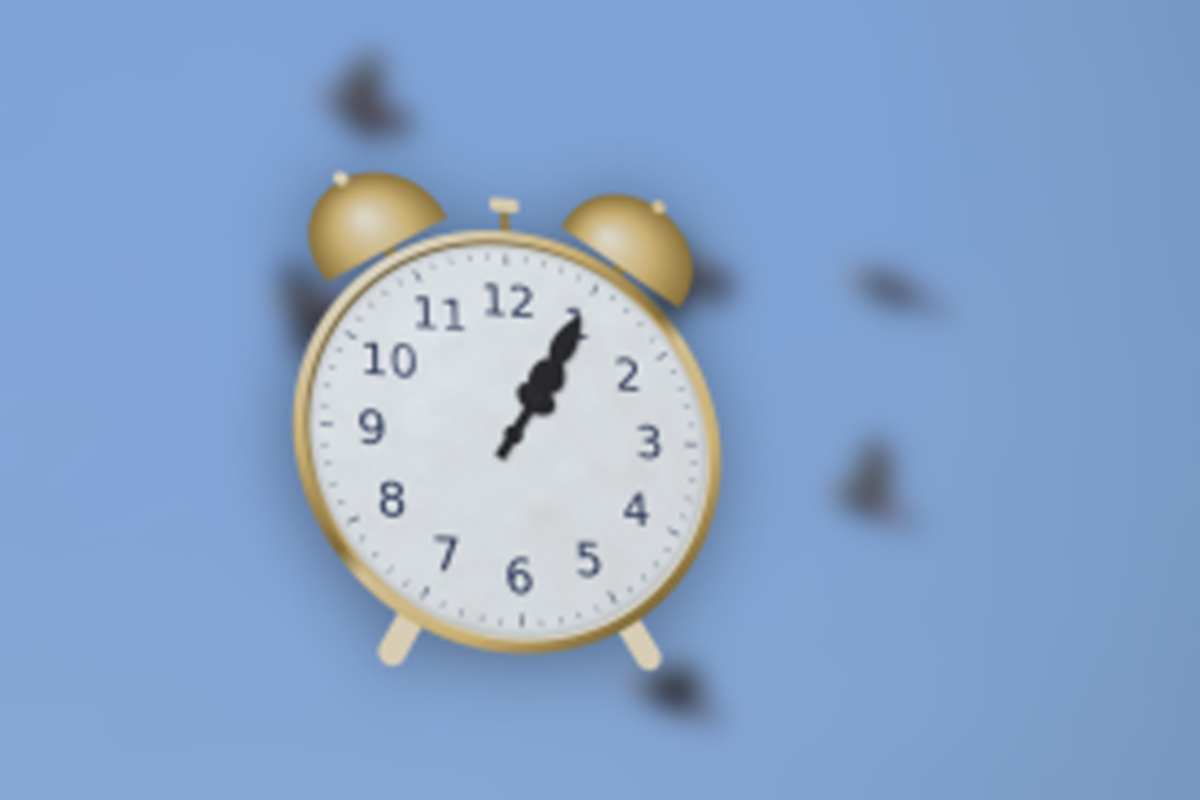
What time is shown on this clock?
1:05
